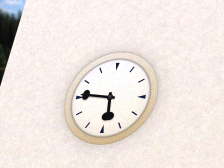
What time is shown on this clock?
5:46
